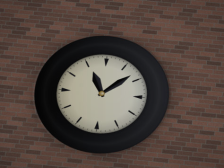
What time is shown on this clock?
11:08
